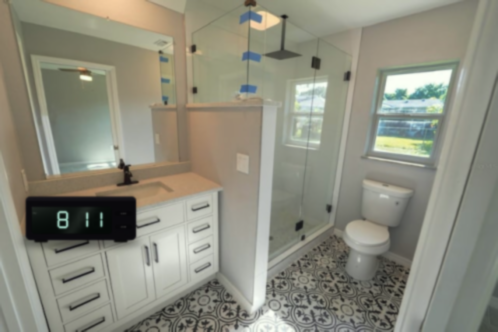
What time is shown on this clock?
8:11
